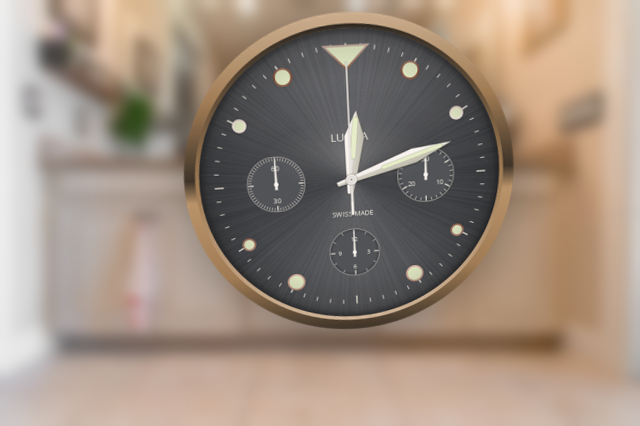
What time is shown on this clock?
12:12
